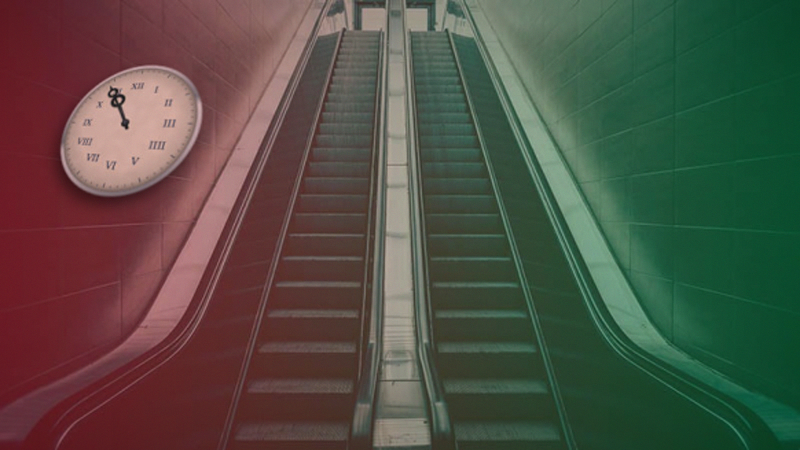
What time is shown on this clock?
10:54
